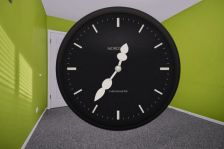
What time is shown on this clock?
12:36
